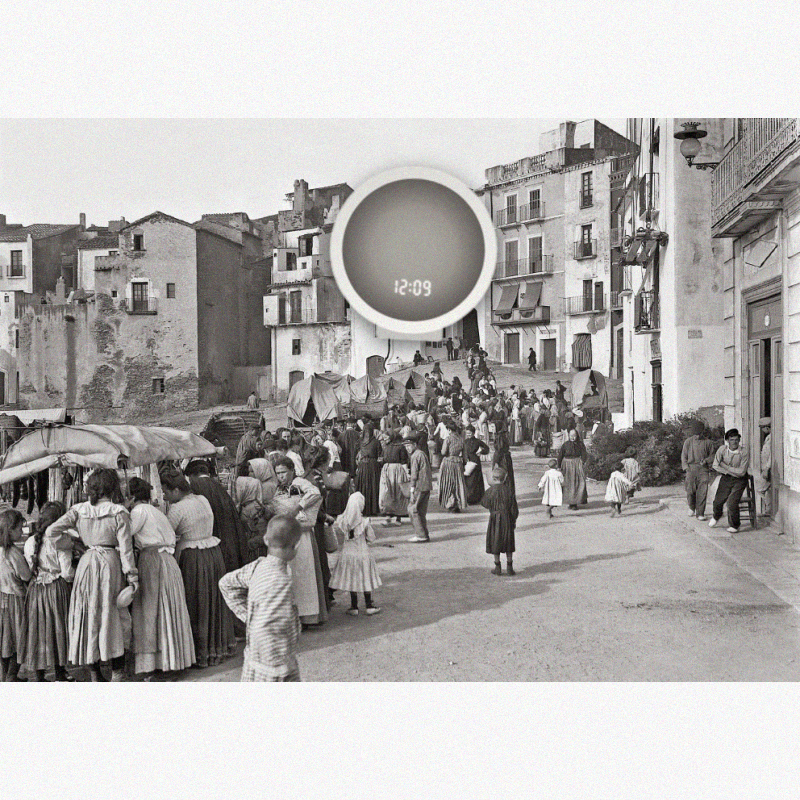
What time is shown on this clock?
12:09
